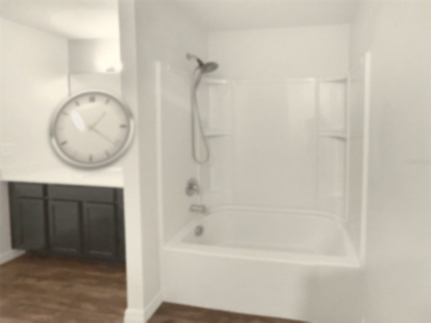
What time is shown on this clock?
1:21
